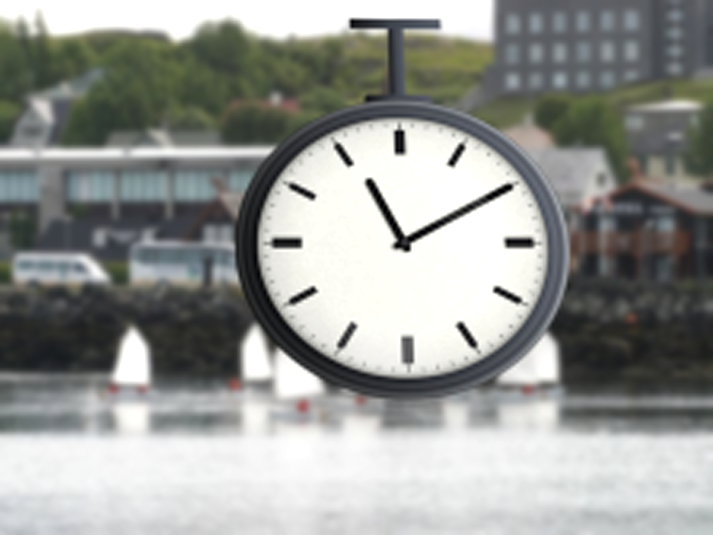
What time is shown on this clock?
11:10
